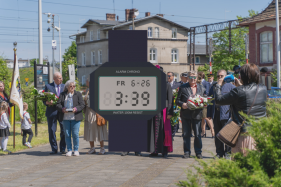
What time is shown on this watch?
3:39
